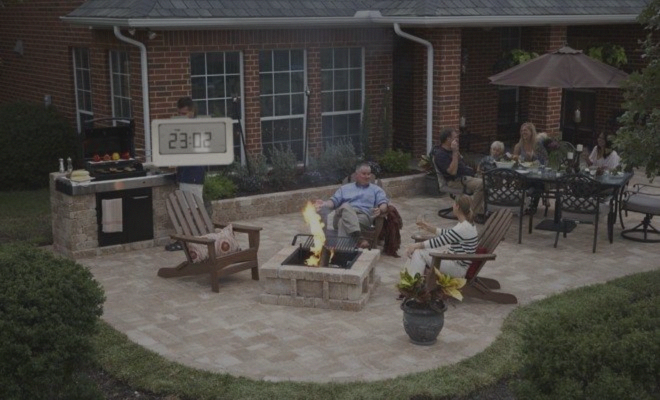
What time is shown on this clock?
23:02
